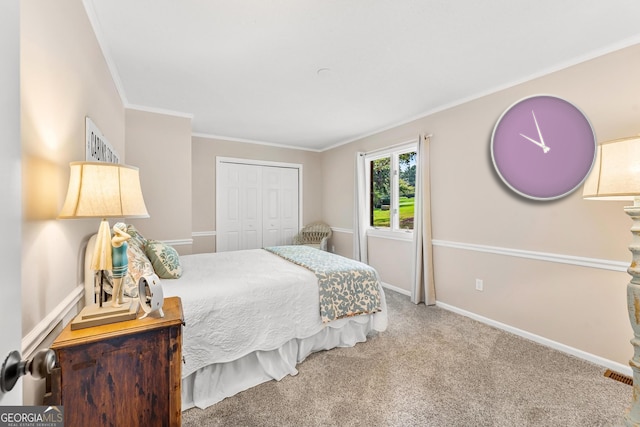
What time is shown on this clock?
9:57
